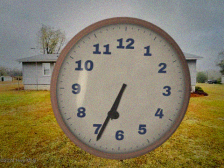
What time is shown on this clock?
6:34
